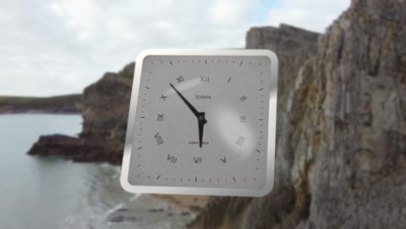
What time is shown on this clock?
5:53
